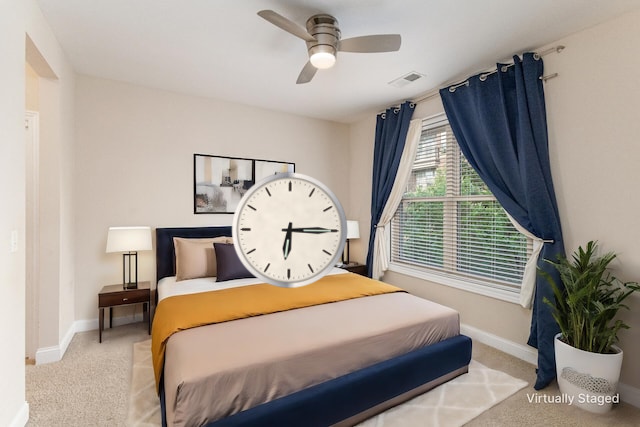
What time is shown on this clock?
6:15
